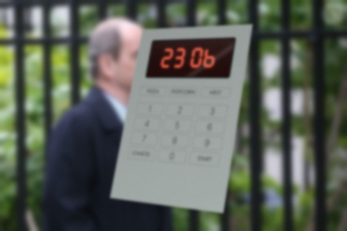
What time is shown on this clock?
23:06
